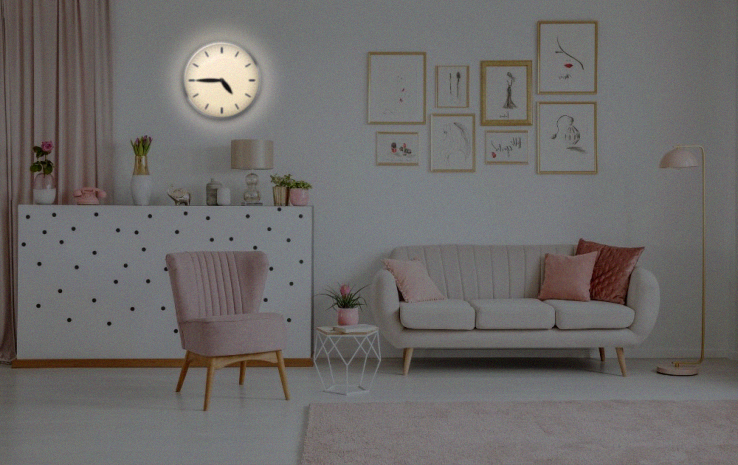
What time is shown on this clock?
4:45
